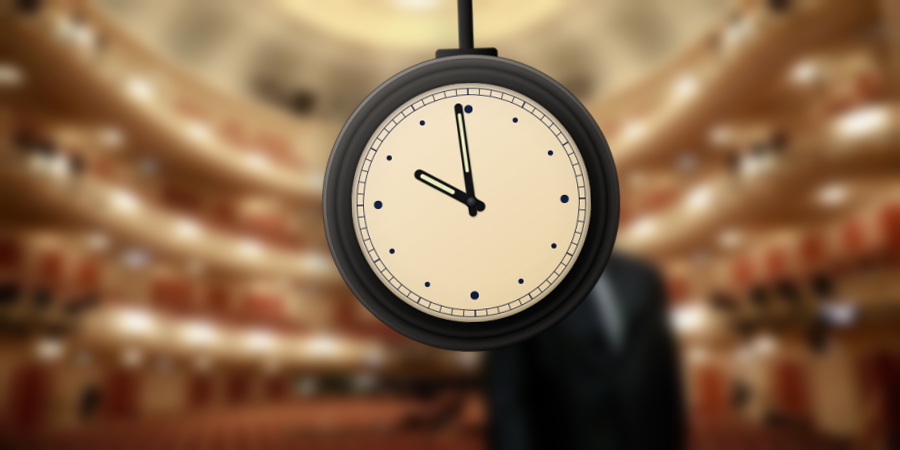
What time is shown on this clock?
9:59
